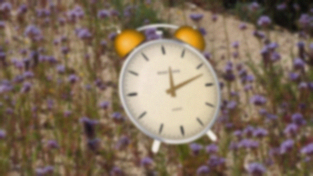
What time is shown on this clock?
12:12
